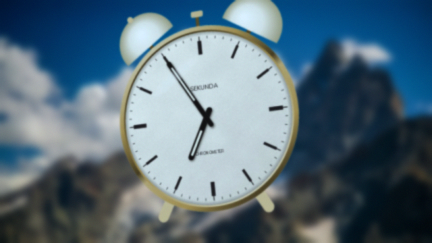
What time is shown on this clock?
6:55
